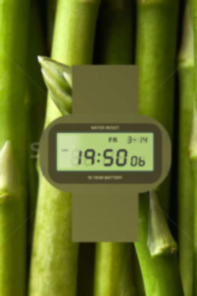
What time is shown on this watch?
19:50:06
